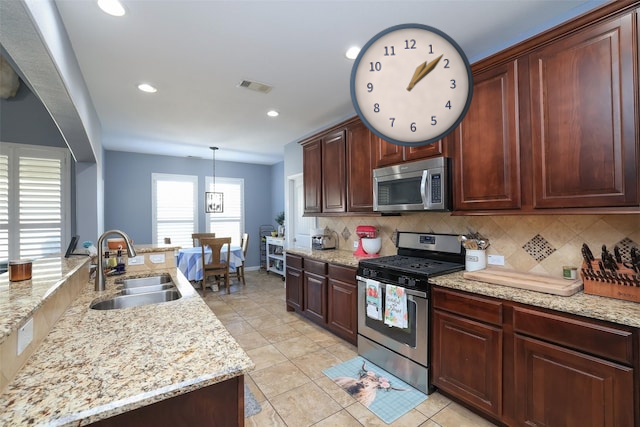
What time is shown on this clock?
1:08
